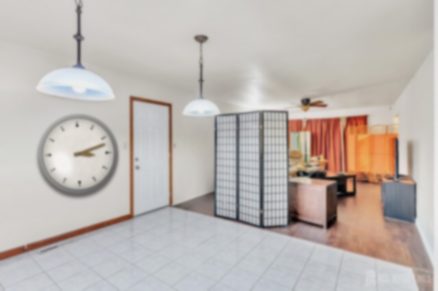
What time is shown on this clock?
3:12
